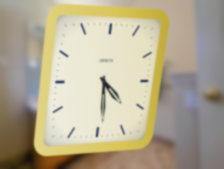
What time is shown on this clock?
4:29
